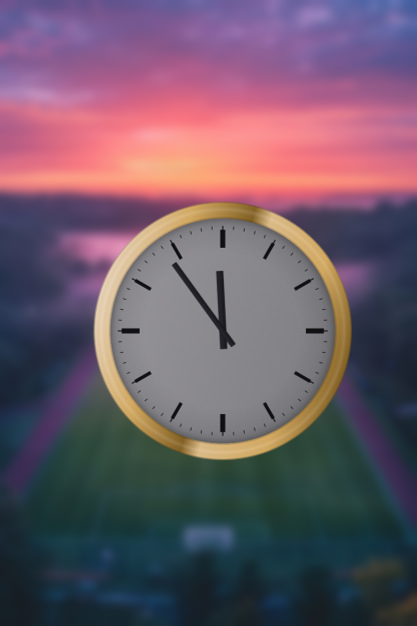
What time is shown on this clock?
11:54
